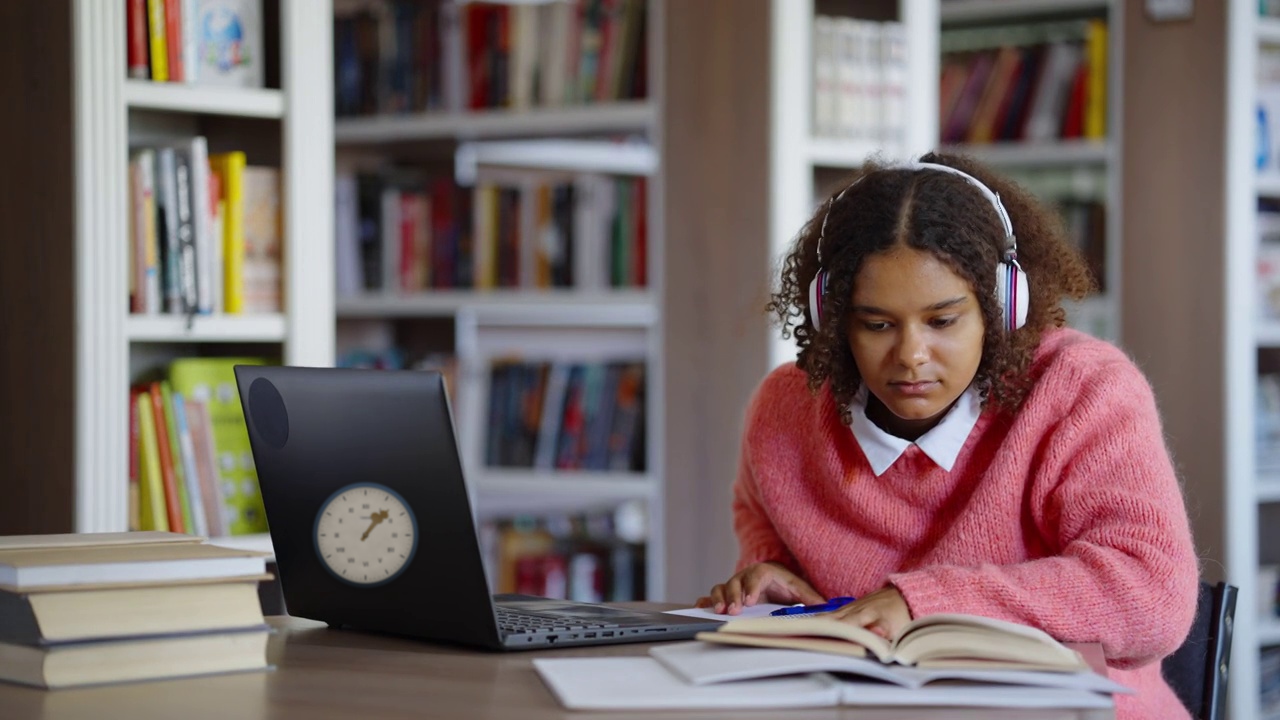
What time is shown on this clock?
1:07
